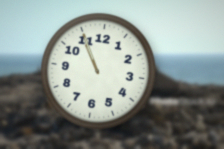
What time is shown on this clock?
10:55
